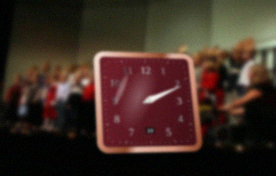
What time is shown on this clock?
2:11
